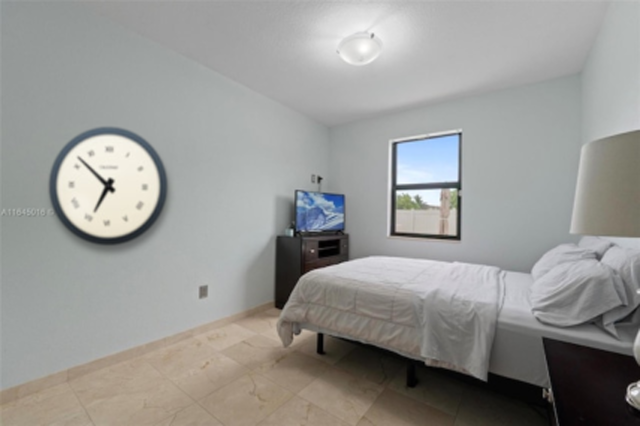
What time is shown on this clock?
6:52
